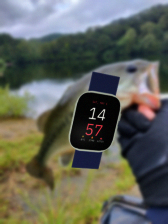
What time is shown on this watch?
14:57
